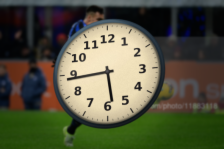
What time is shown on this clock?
5:44
